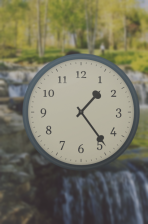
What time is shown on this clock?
1:24
